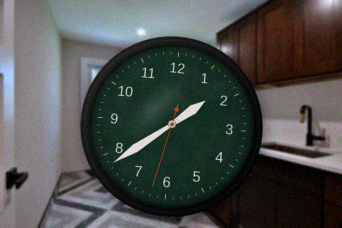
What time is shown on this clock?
1:38:32
